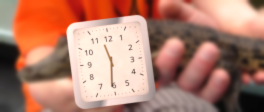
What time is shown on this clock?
11:31
